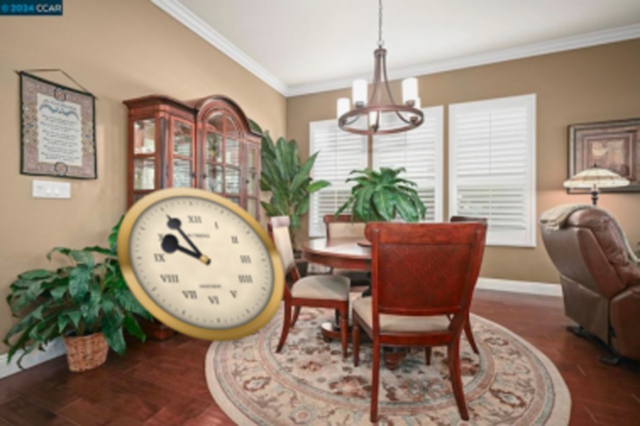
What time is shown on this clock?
9:55
